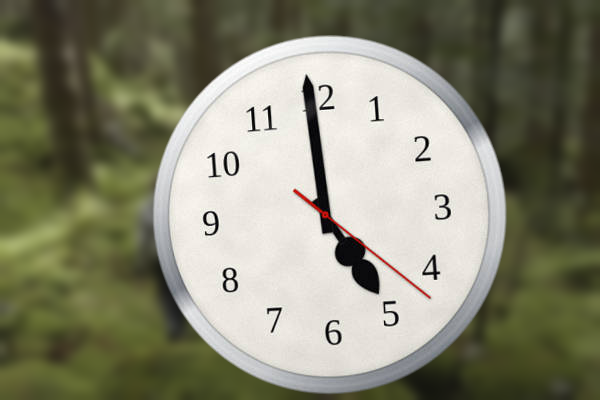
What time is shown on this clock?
4:59:22
